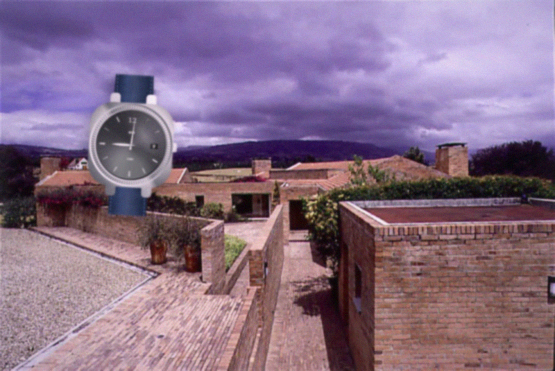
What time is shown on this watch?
9:01
